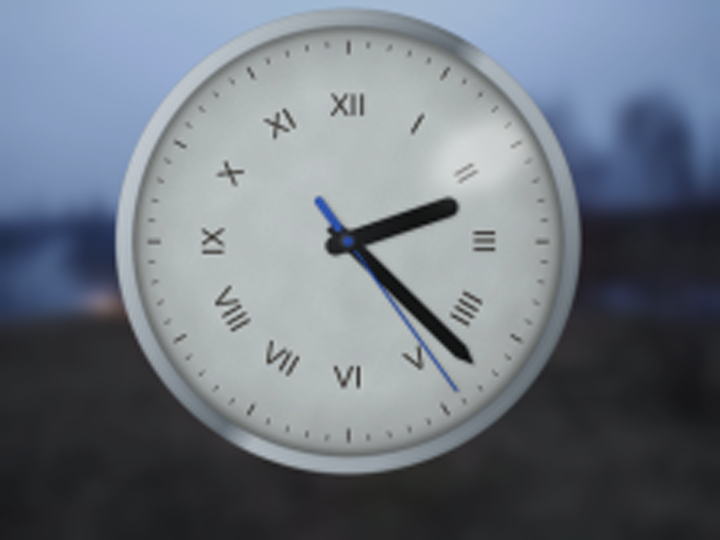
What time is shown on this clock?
2:22:24
